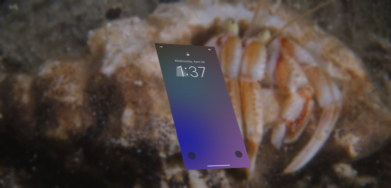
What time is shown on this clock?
1:37
